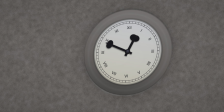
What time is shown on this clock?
12:49
